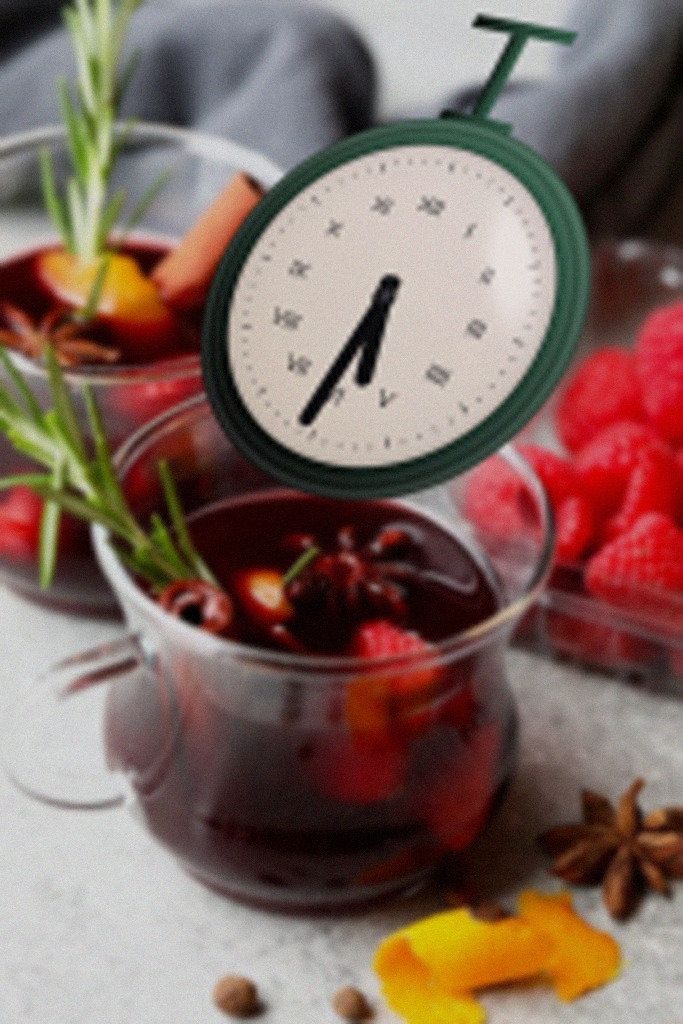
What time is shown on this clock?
5:31
